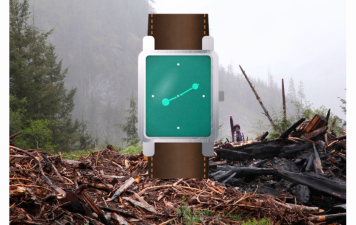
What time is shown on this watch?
8:10
